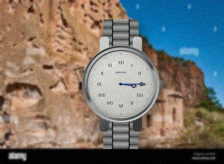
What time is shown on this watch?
3:15
